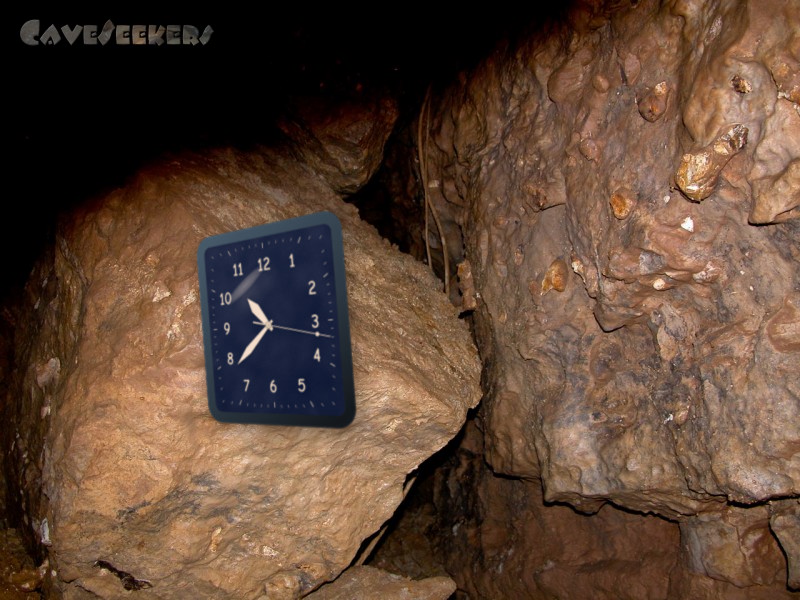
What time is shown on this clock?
10:38:17
